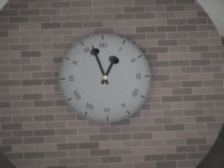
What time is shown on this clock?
12:57
